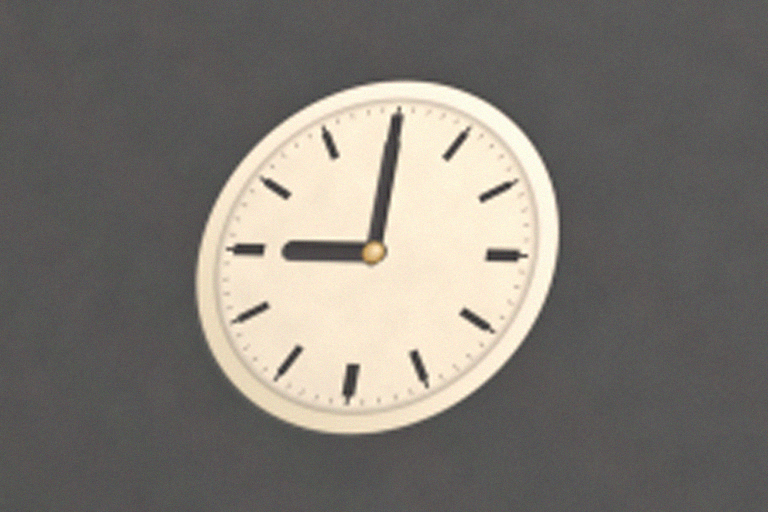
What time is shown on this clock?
9:00
